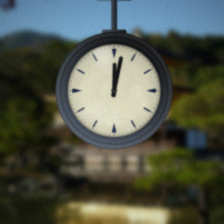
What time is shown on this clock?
12:02
